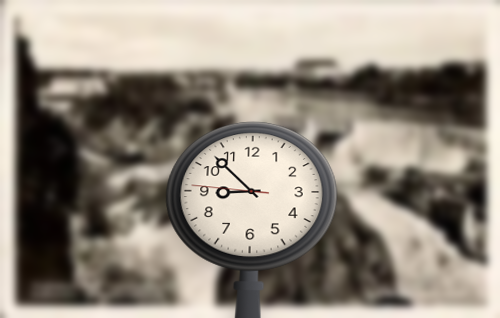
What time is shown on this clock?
8:52:46
